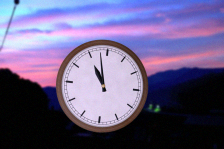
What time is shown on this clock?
10:58
